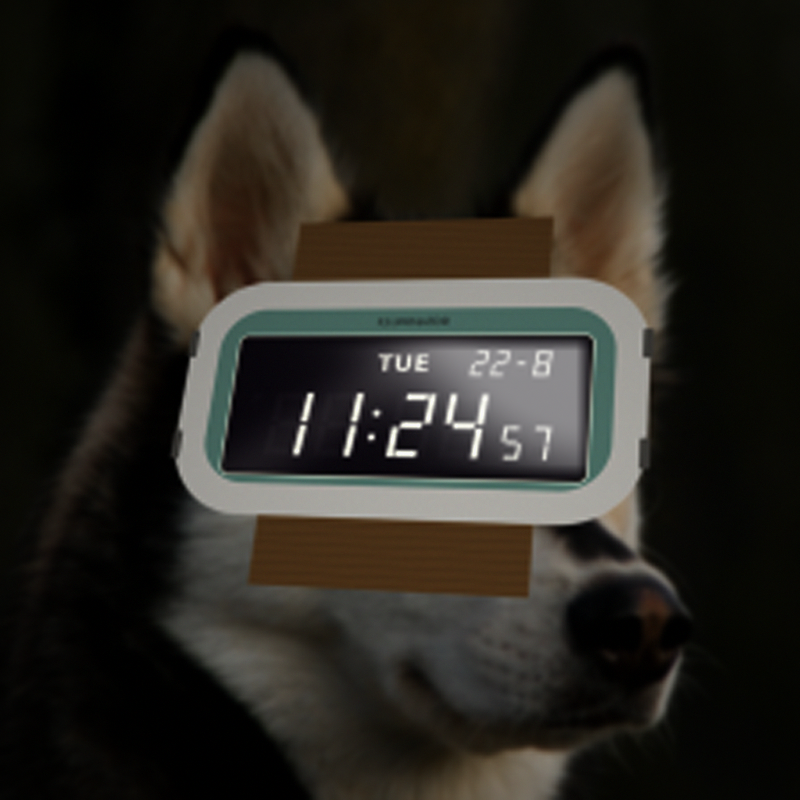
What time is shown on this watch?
11:24:57
